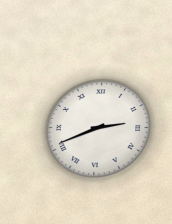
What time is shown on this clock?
2:41
